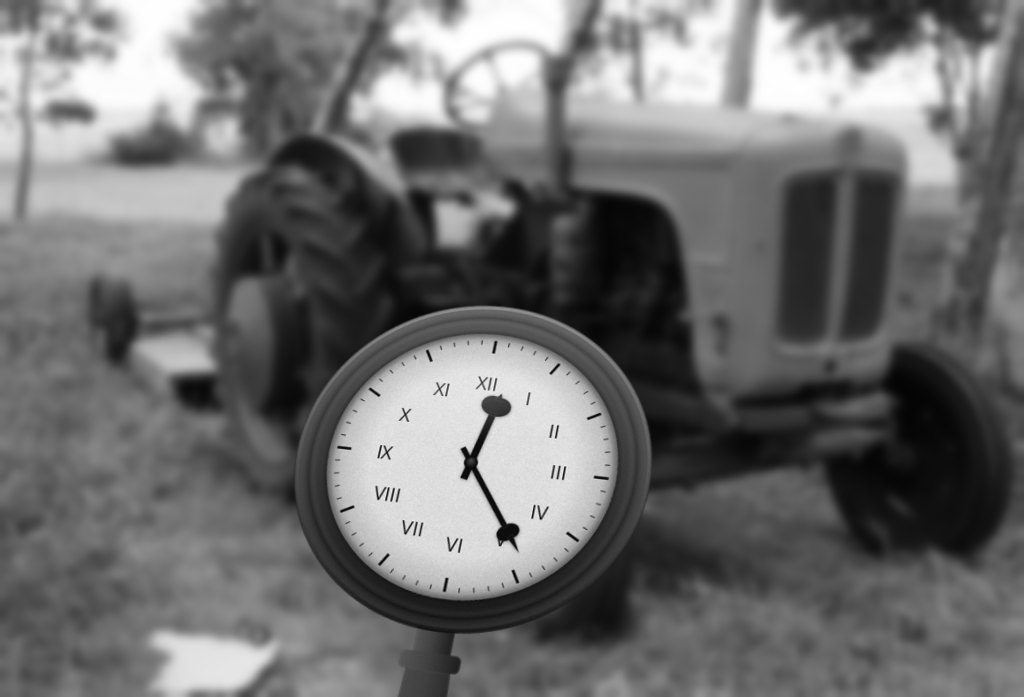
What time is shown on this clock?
12:24
